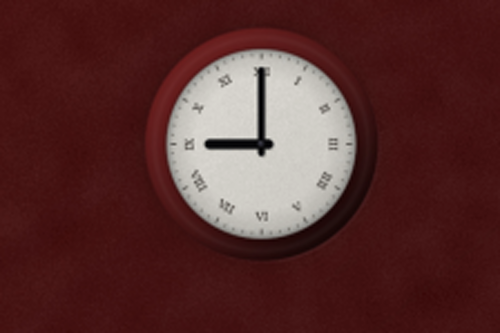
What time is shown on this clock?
9:00
